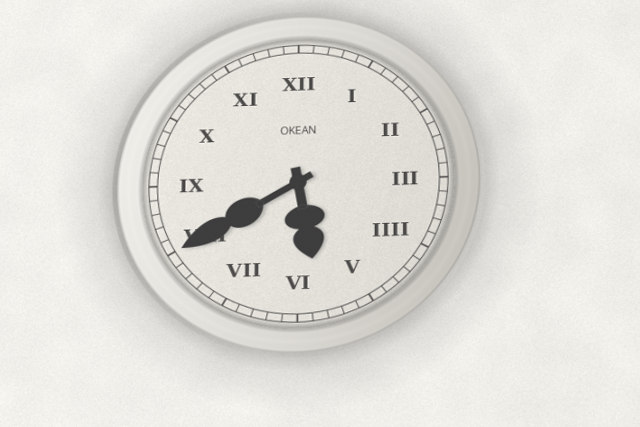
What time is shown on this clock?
5:40
